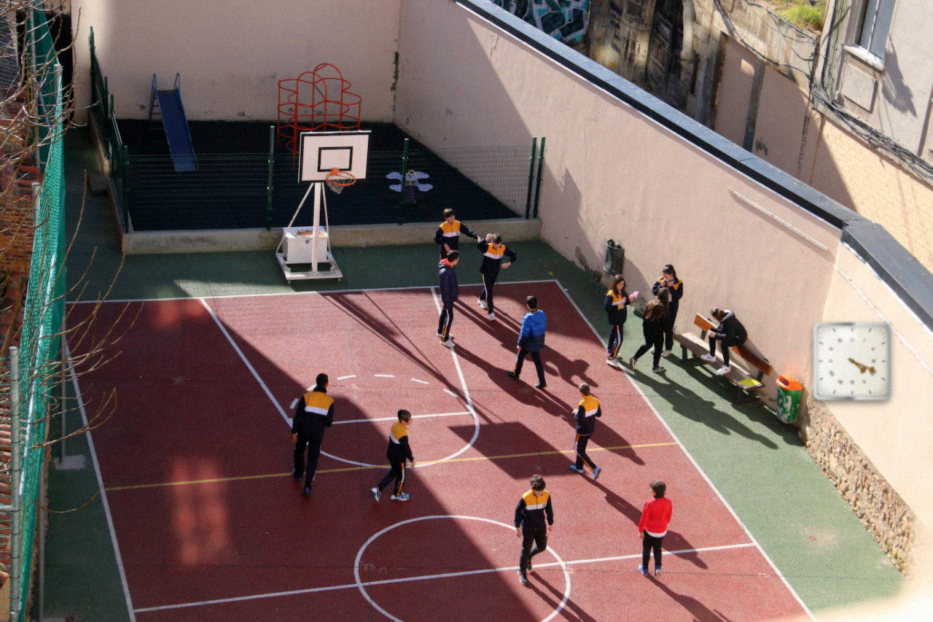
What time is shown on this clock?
4:19
